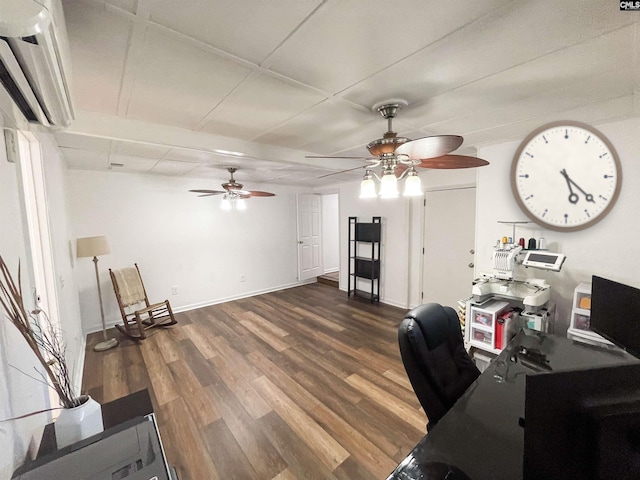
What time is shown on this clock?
5:22
